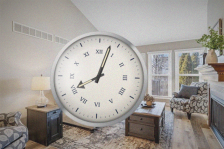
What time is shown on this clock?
8:03
